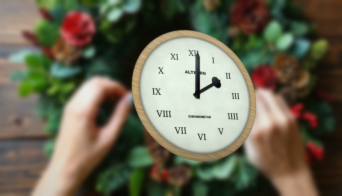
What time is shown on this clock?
2:01
